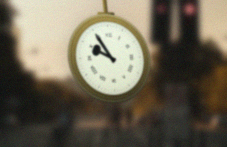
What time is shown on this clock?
9:55
